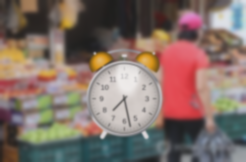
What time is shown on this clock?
7:28
